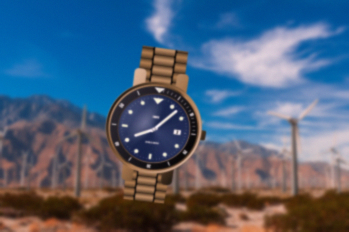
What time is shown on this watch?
8:07
